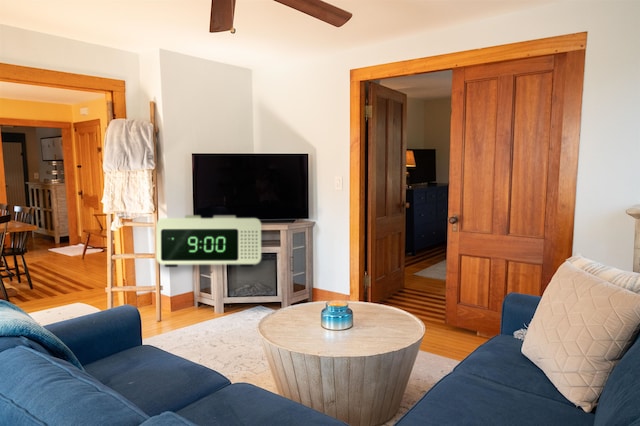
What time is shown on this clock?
9:00
